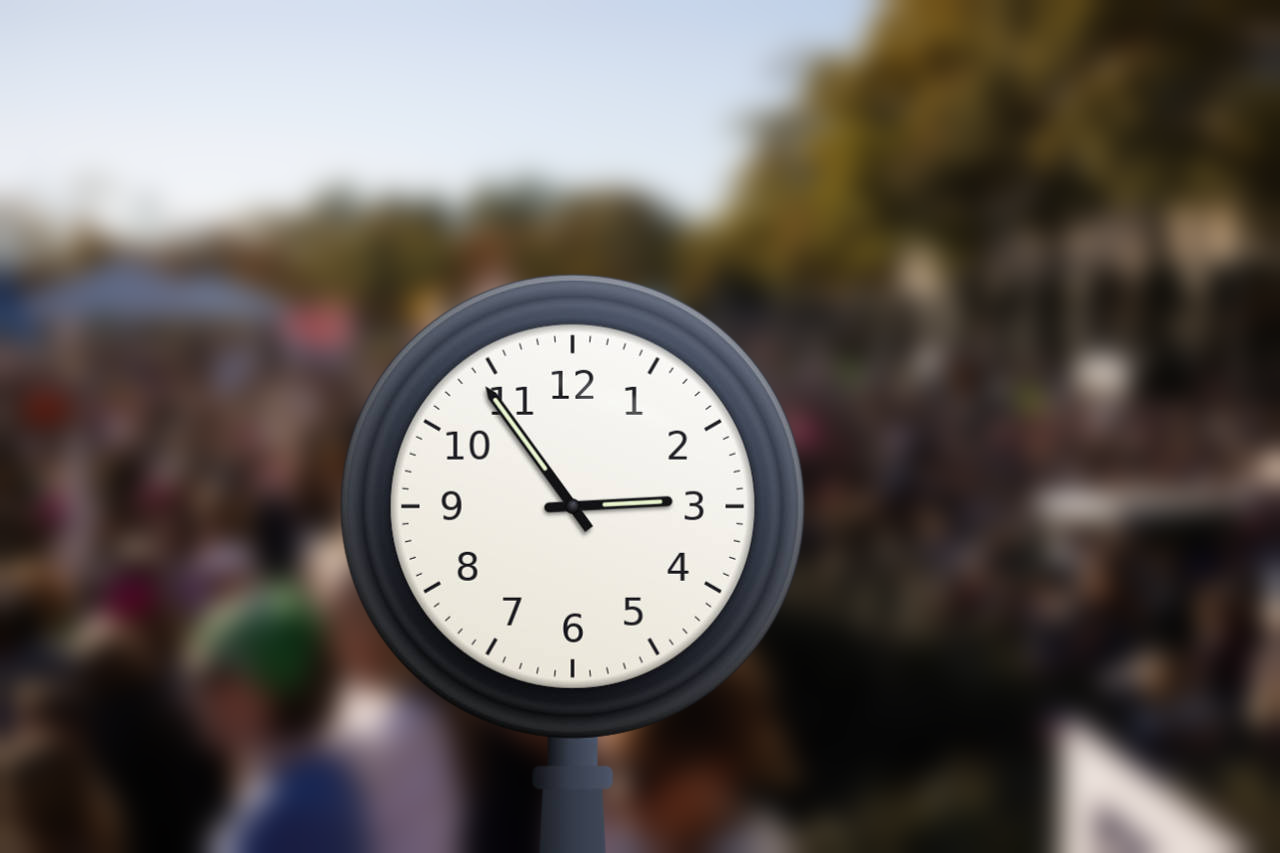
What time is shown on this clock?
2:54
